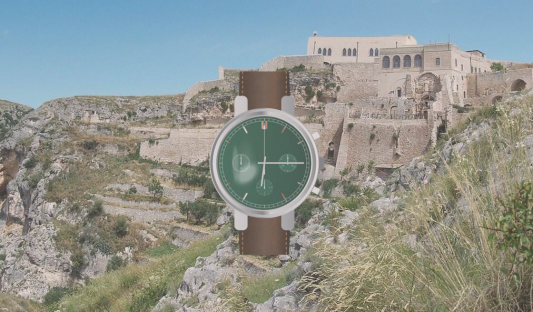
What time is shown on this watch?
6:15
